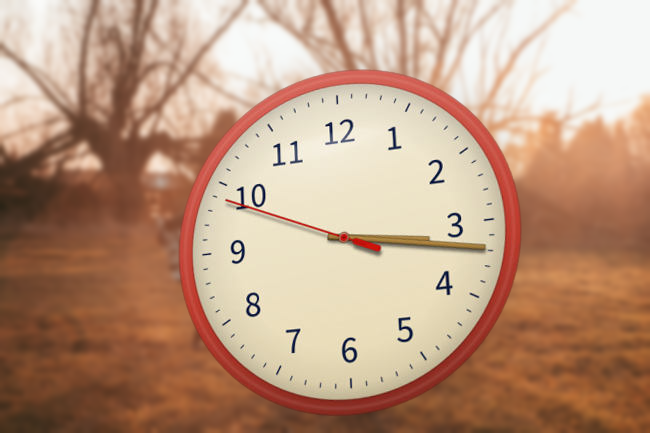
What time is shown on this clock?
3:16:49
